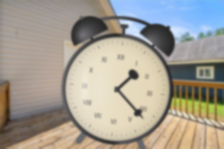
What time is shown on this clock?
1:22
